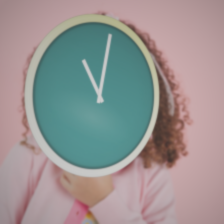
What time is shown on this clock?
11:02
